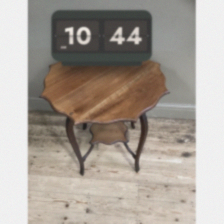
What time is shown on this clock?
10:44
